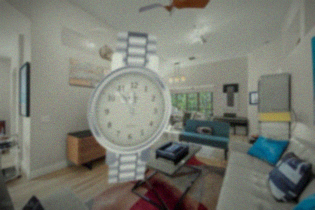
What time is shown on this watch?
11:53
